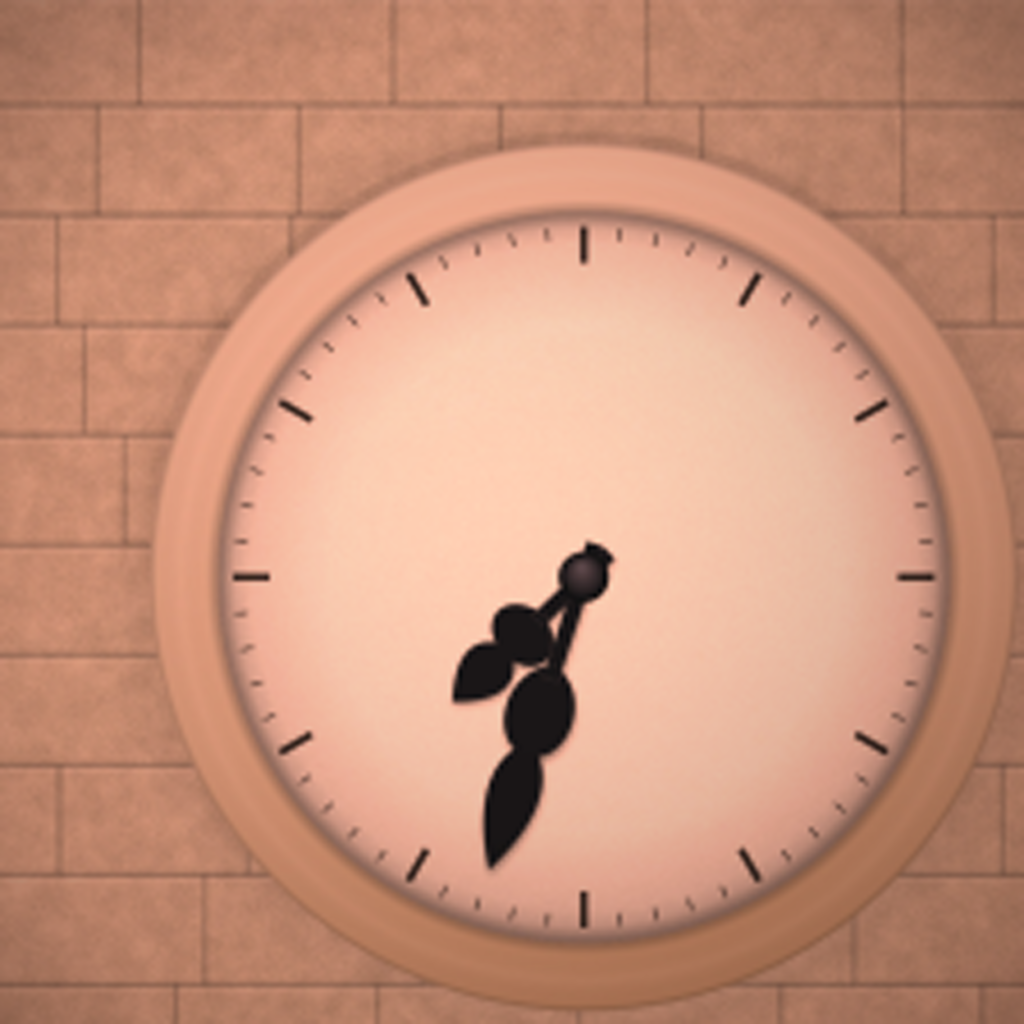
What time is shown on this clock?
7:33
